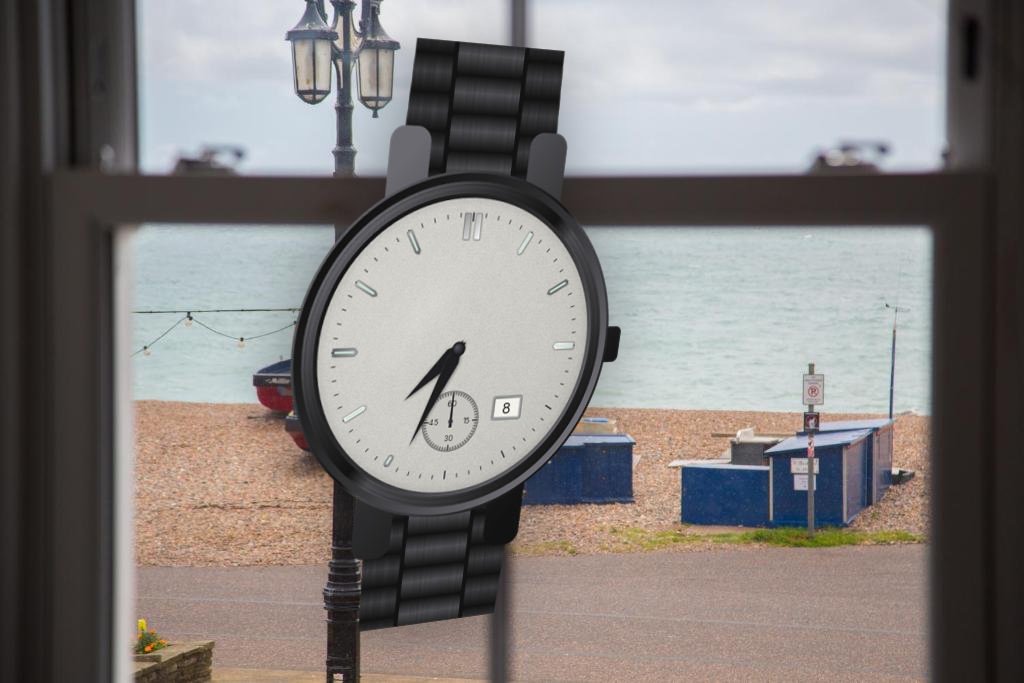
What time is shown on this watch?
7:34
